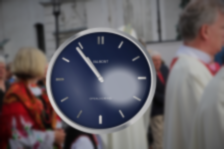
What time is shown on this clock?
10:54
